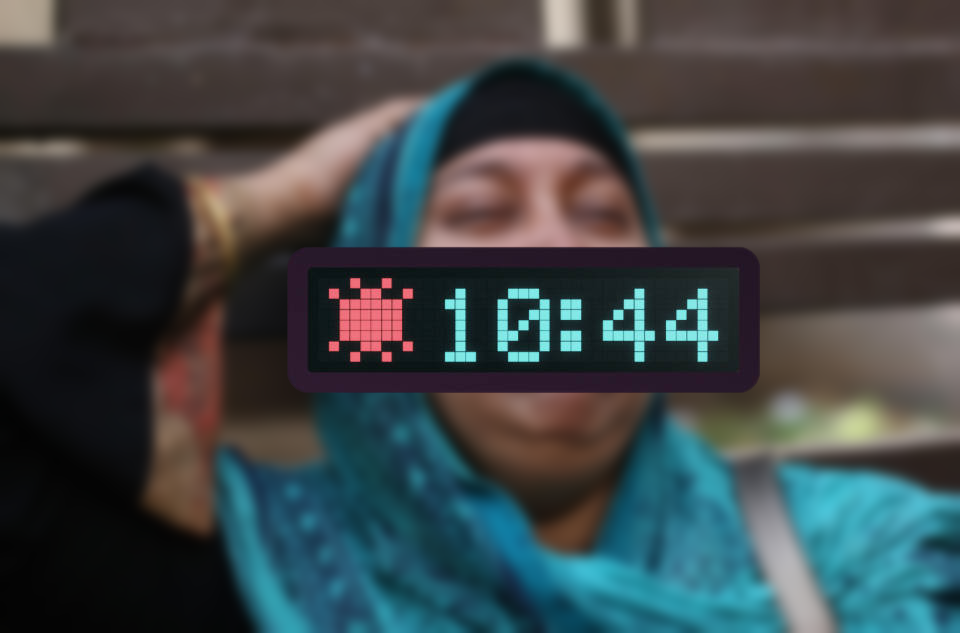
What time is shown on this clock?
10:44
